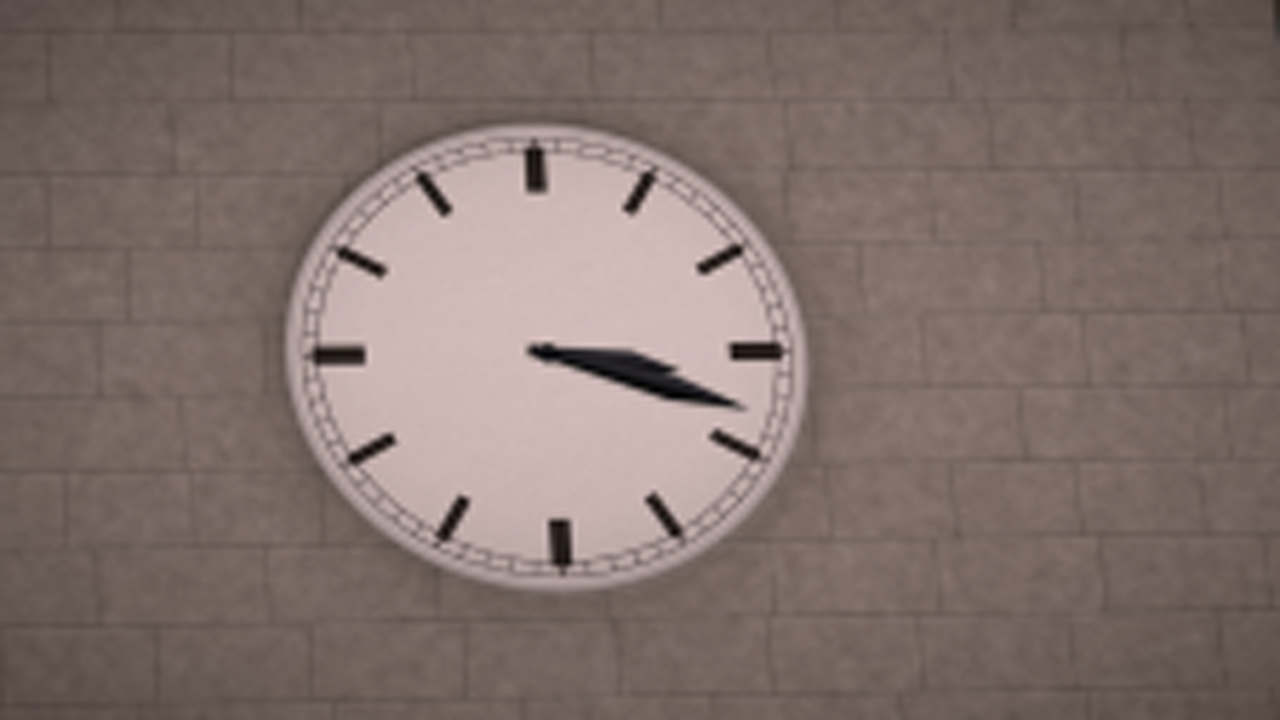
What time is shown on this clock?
3:18
